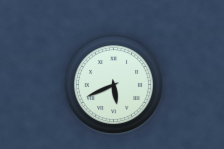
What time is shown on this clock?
5:41
